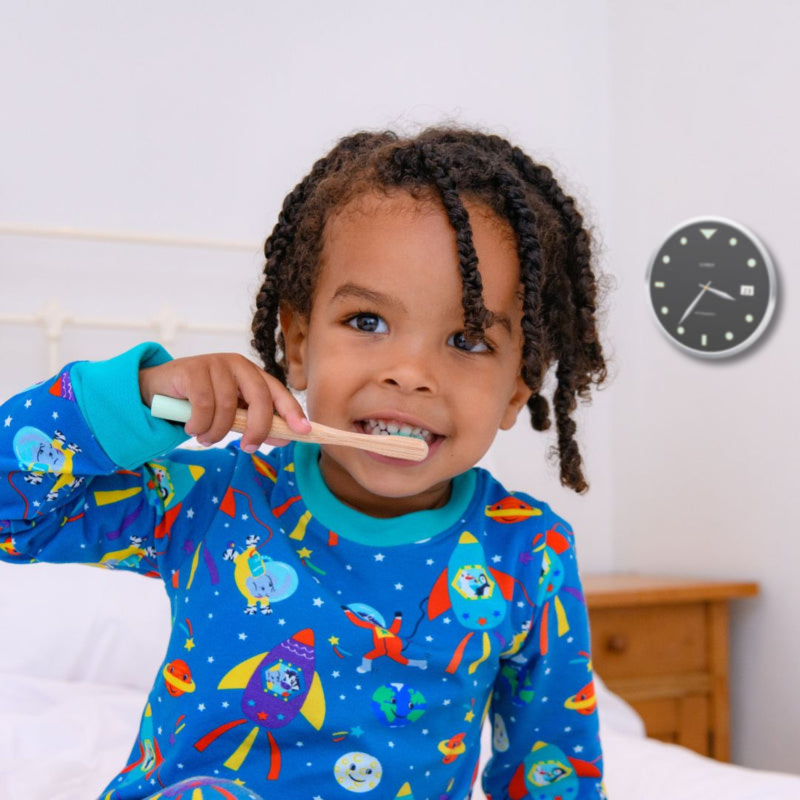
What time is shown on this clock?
3:36
